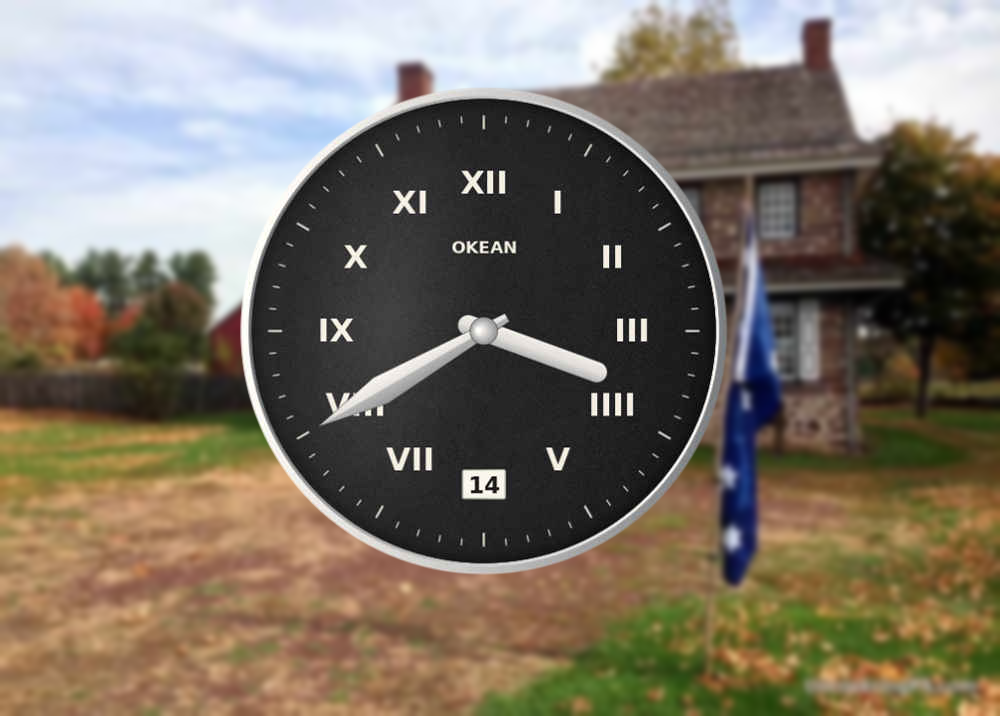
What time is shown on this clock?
3:40
